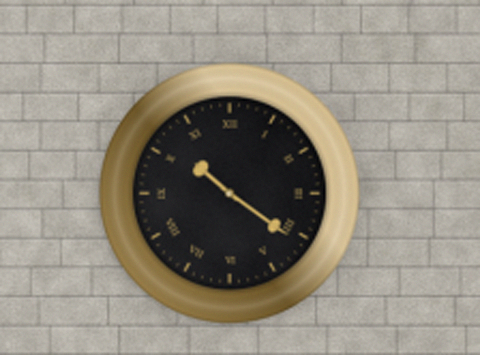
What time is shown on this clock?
10:21
